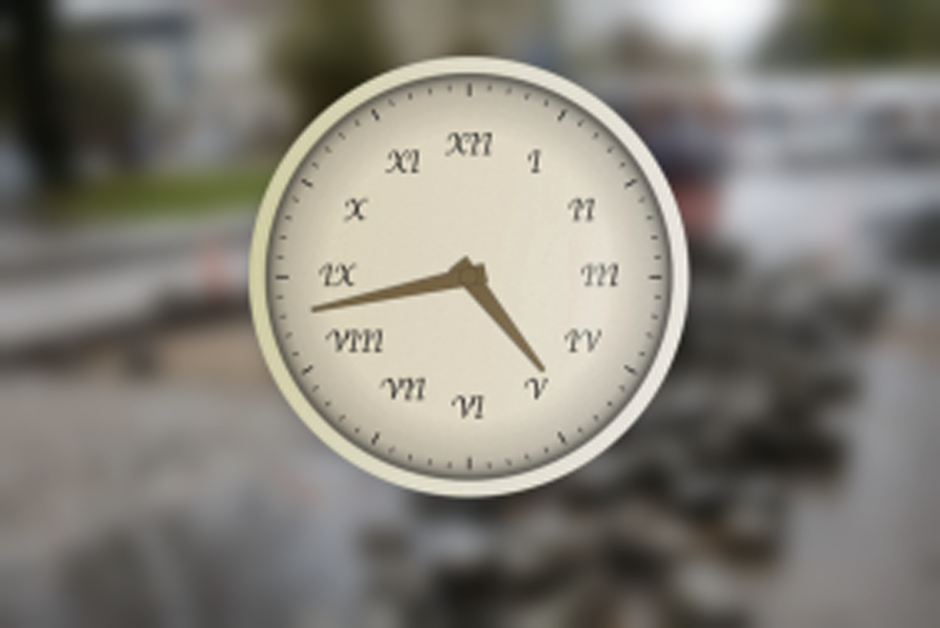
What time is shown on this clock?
4:43
